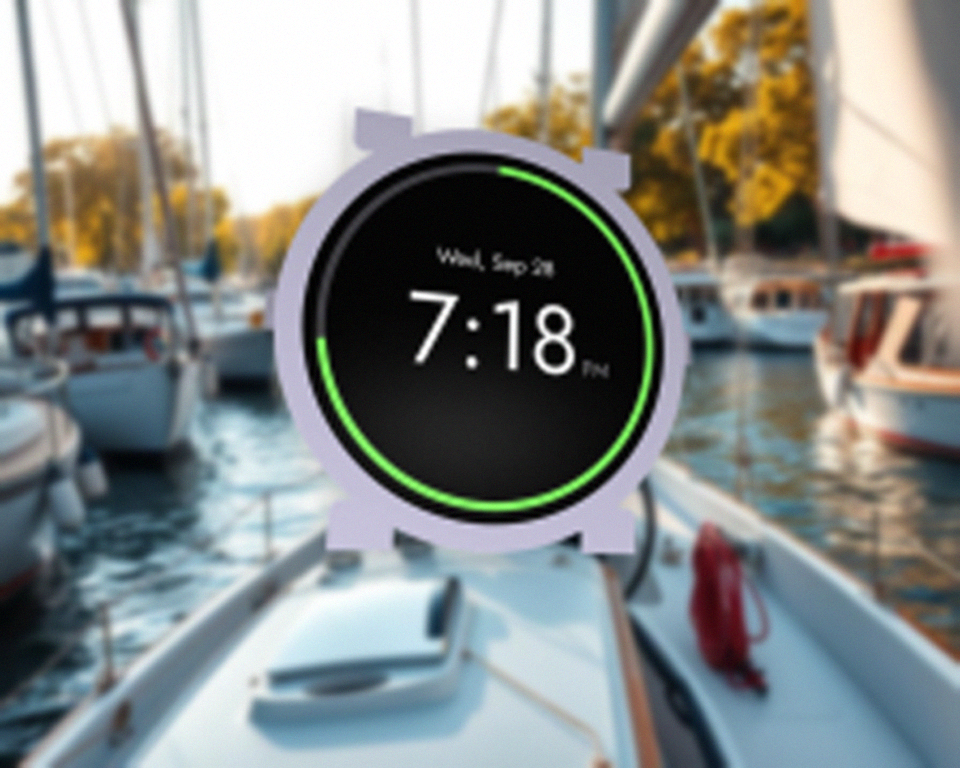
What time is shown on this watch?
7:18
